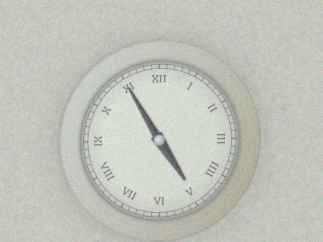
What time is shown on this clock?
4:55
